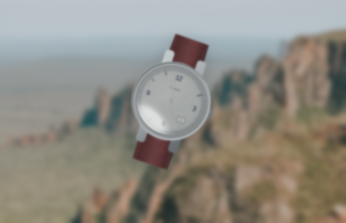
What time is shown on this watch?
4:58
